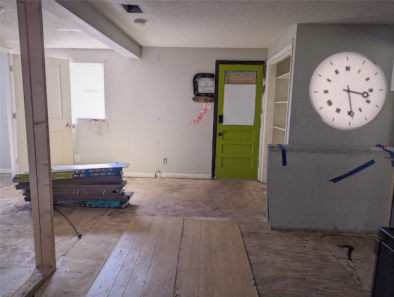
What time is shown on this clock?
3:29
